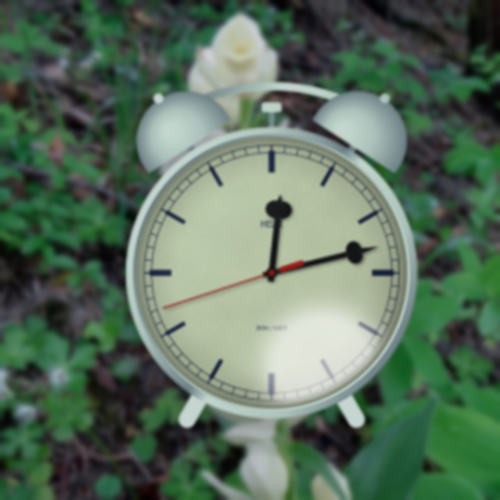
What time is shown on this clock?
12:12:42
